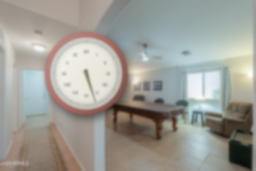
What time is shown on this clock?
5:27
